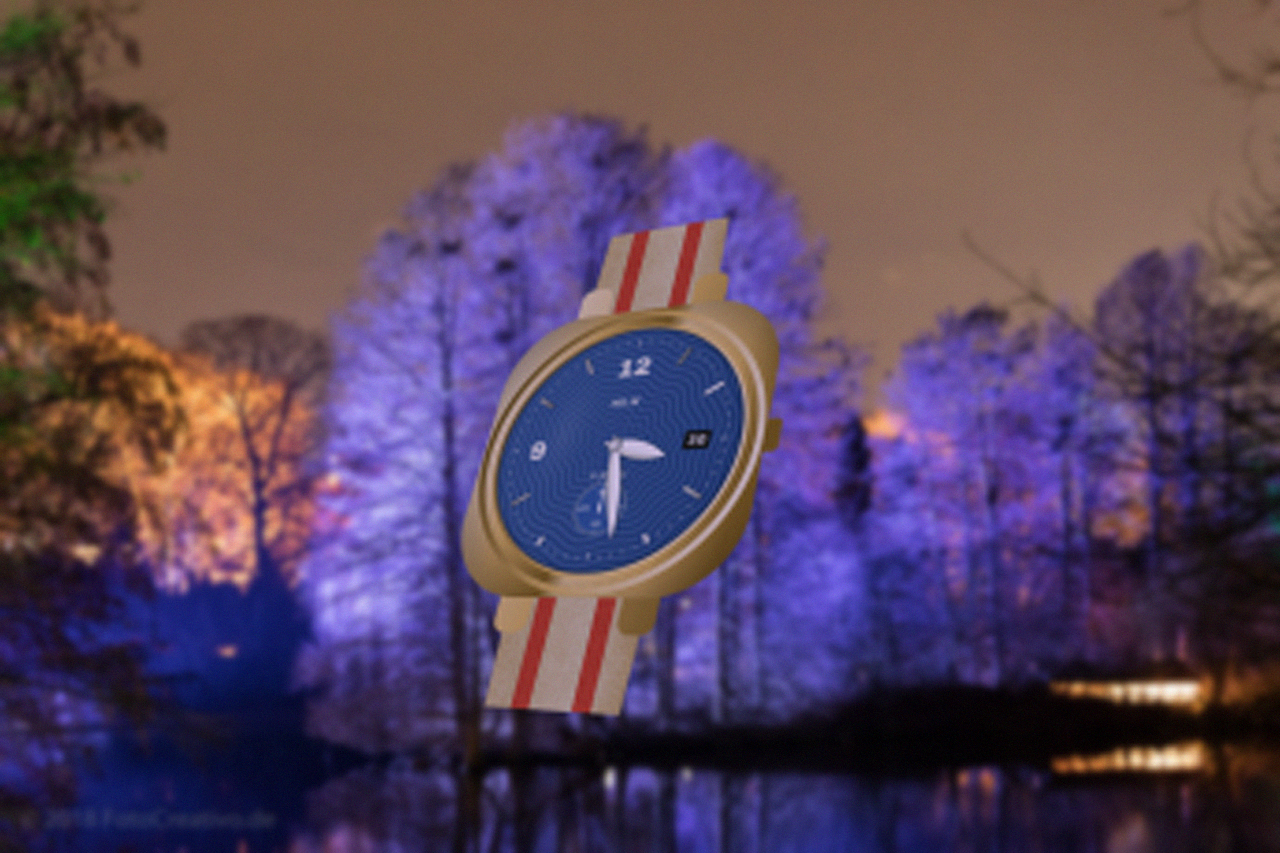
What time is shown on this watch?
3:28
